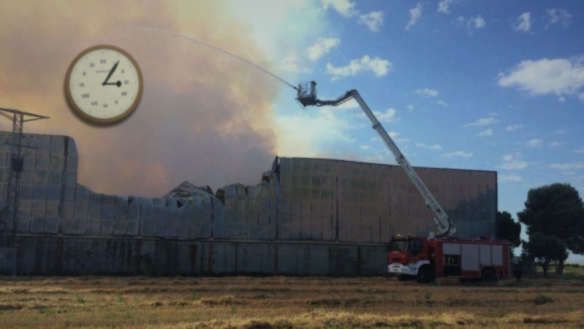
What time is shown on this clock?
3:06
